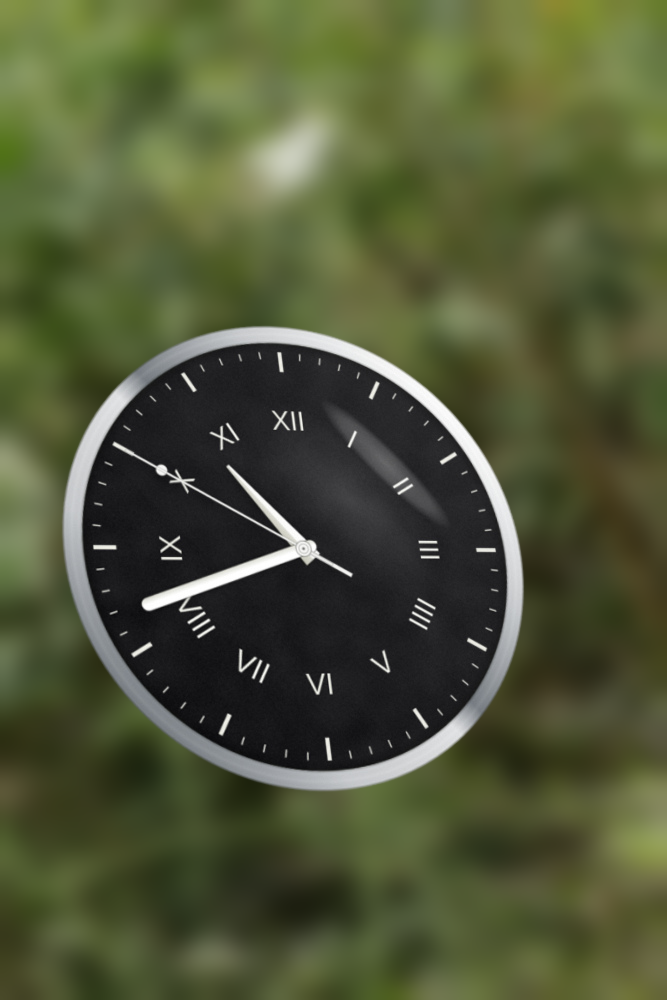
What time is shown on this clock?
10:41:50
